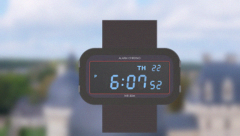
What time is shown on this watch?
6:07:52
